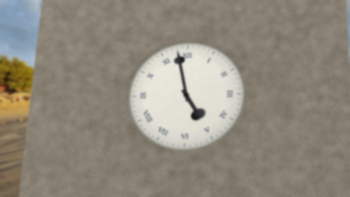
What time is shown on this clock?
4:58
